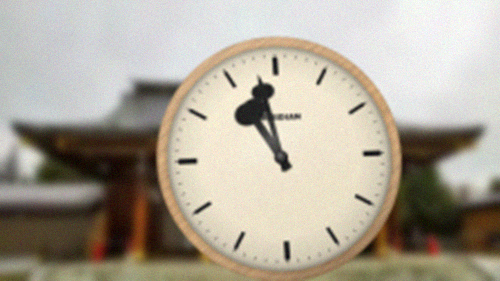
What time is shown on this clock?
10:58
